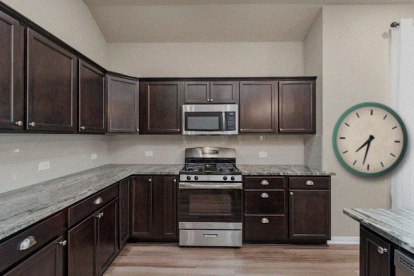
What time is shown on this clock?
7:32
